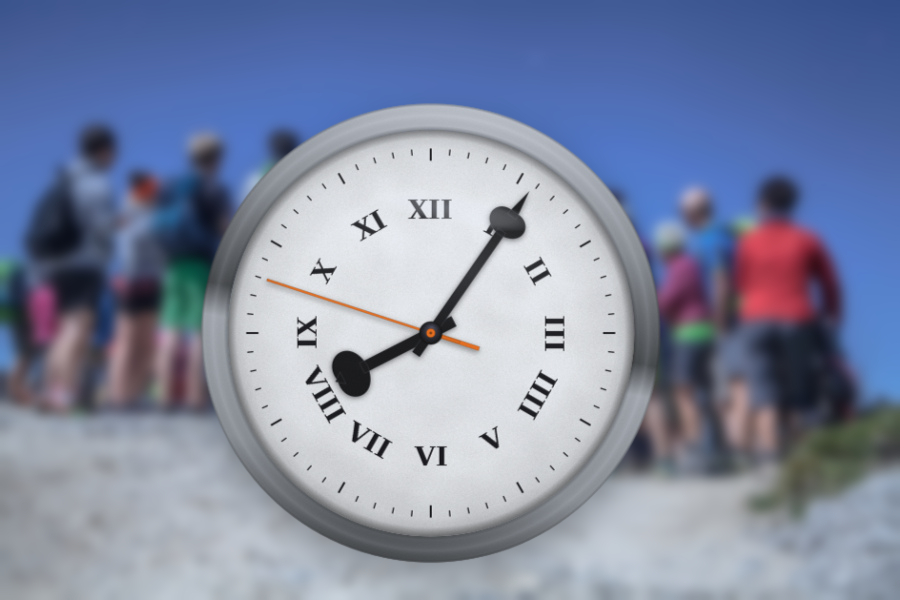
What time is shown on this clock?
8:05:48
